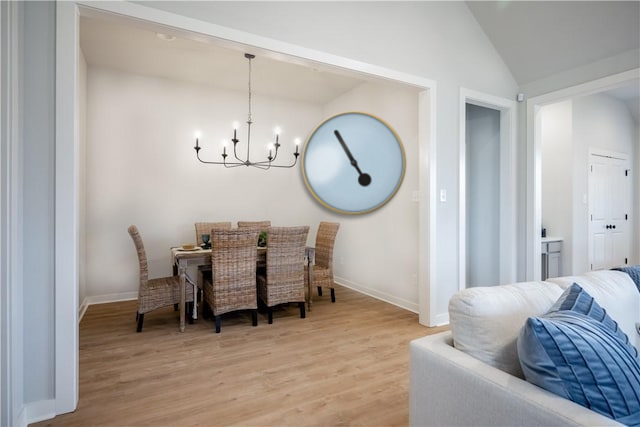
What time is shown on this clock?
4:55
